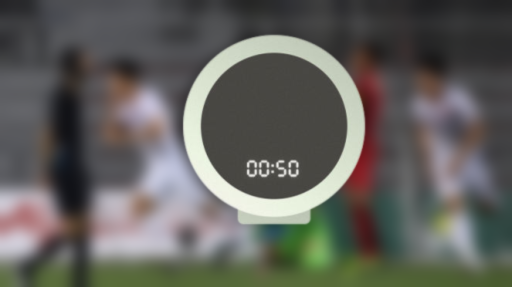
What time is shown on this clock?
0:50
